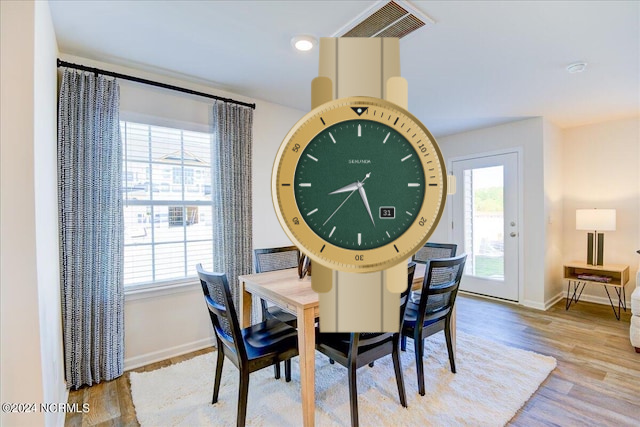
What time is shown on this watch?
8:26:37
